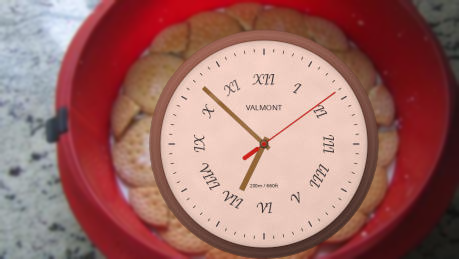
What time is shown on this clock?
6:52:09
